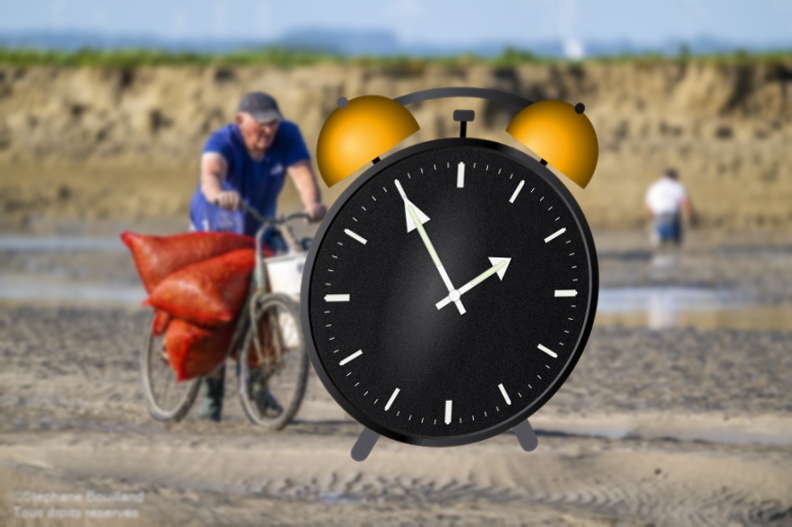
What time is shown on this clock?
1:55
